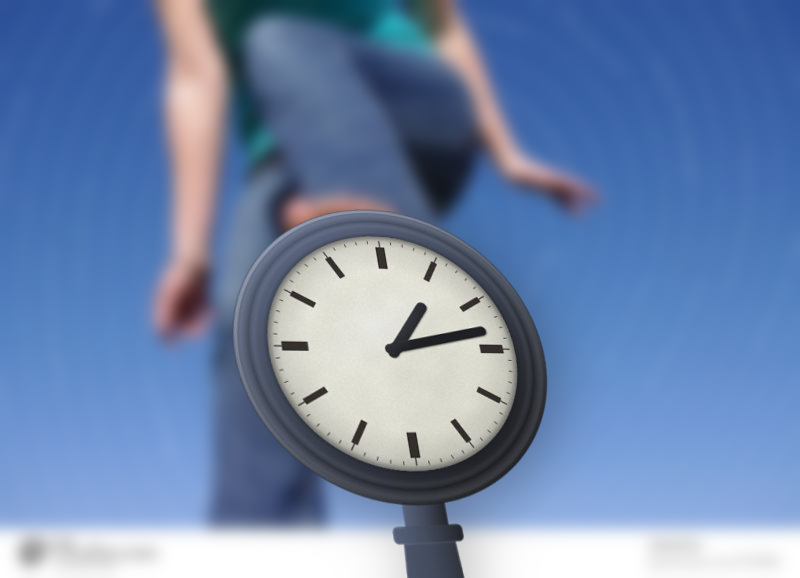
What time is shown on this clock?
1:13
